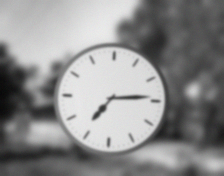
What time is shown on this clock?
7:14
